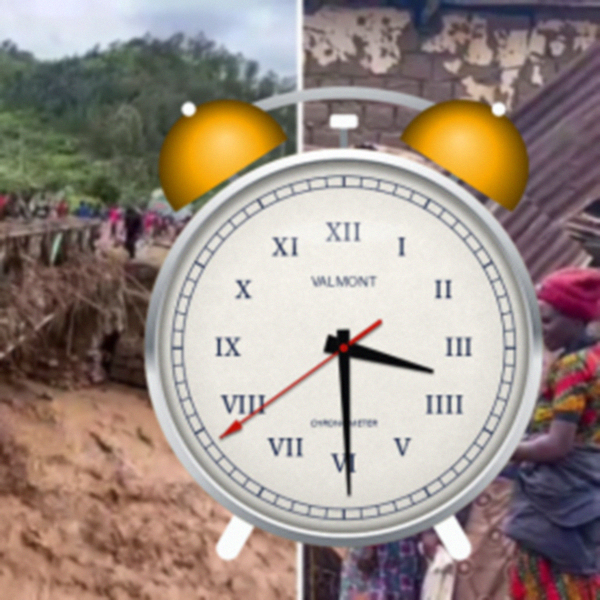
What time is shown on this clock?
3:29:39
